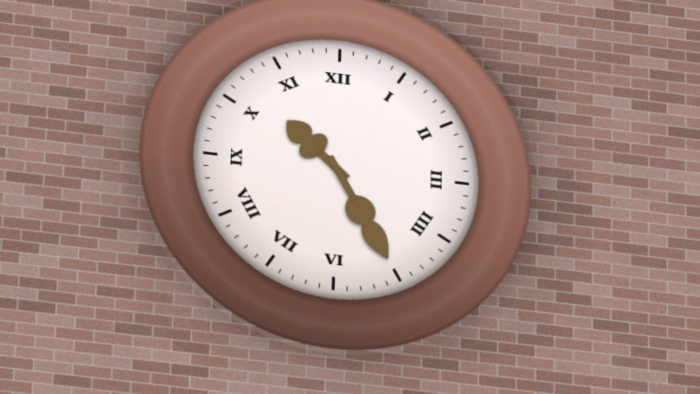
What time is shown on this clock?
10:25
